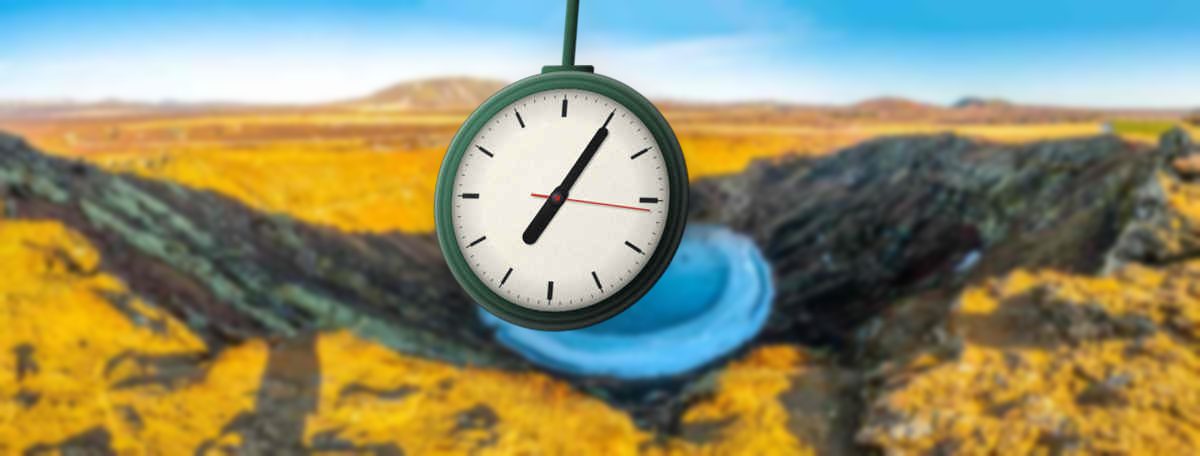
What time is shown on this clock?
7:05:16
